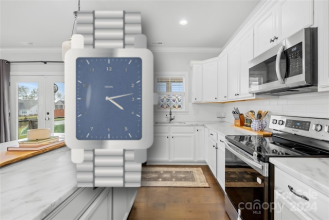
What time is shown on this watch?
4:13
